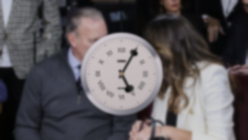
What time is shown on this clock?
5:05
